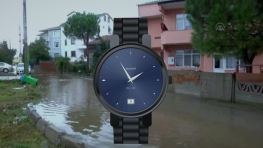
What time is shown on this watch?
1:55
